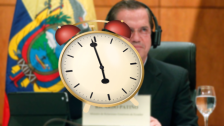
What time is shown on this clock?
5:59
